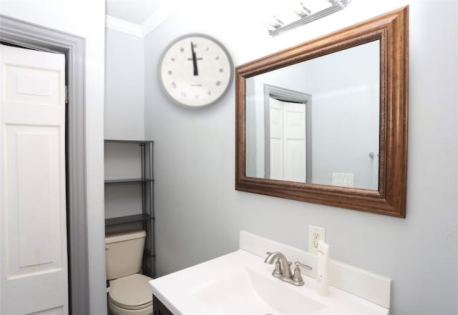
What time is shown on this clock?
11:59
